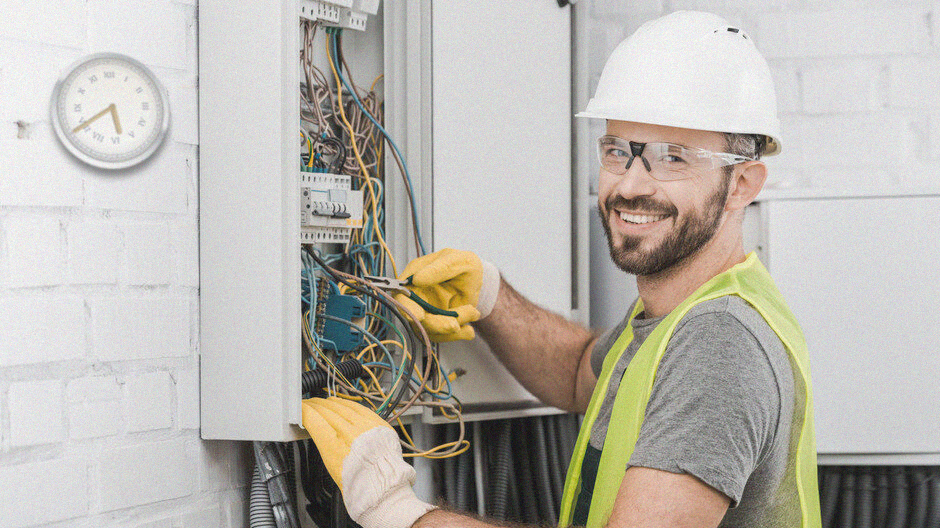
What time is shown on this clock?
5:40
